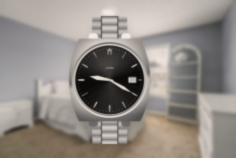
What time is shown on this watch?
9:20
